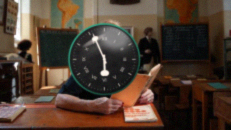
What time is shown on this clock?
5:56
